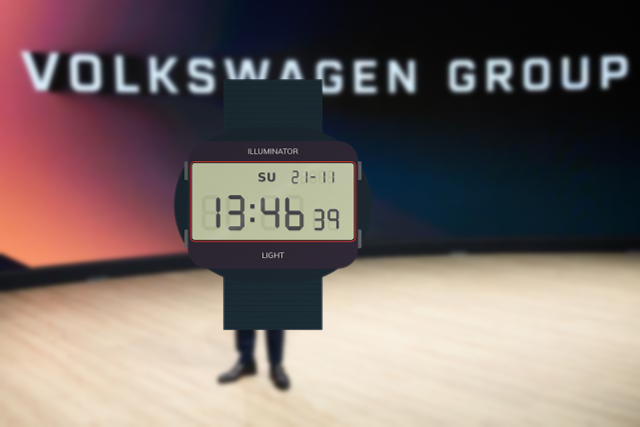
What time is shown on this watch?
13:46:39
